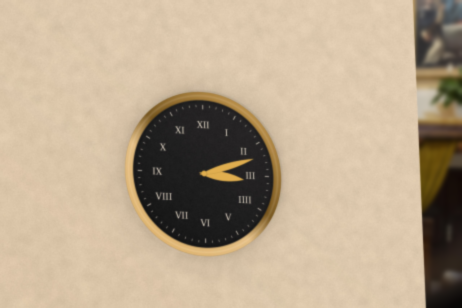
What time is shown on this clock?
3:12
